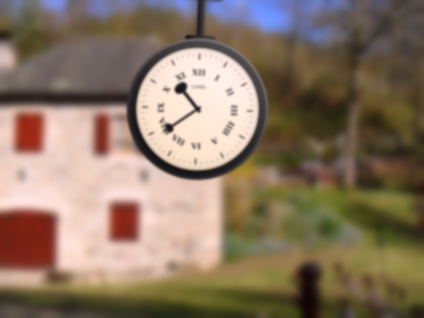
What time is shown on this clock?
10:39
